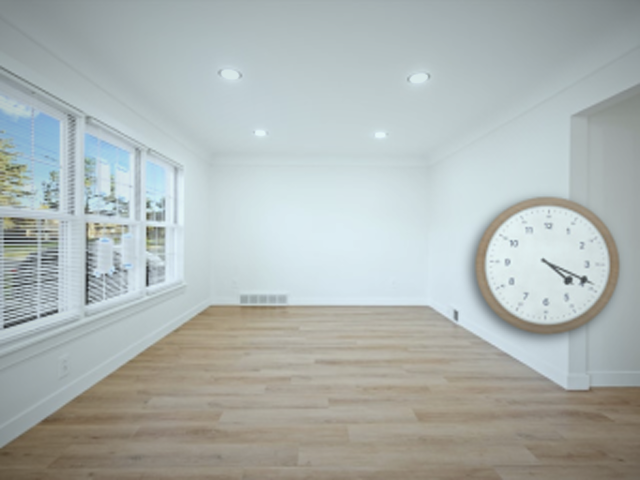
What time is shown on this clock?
4:19
